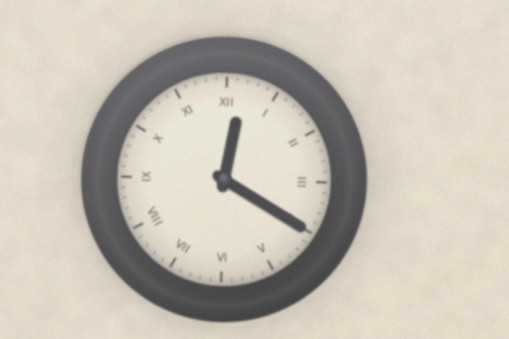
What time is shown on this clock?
12:20
